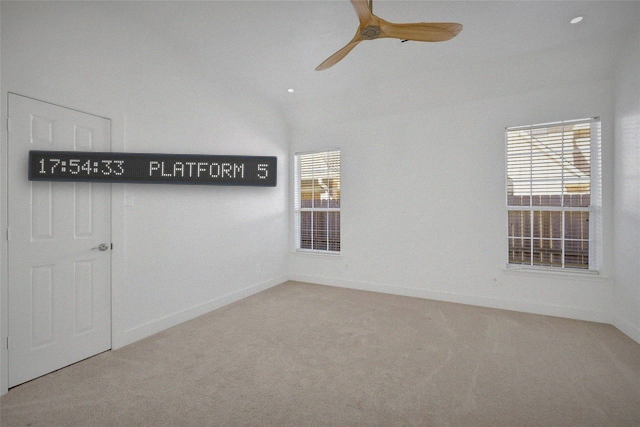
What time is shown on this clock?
17:54:33
